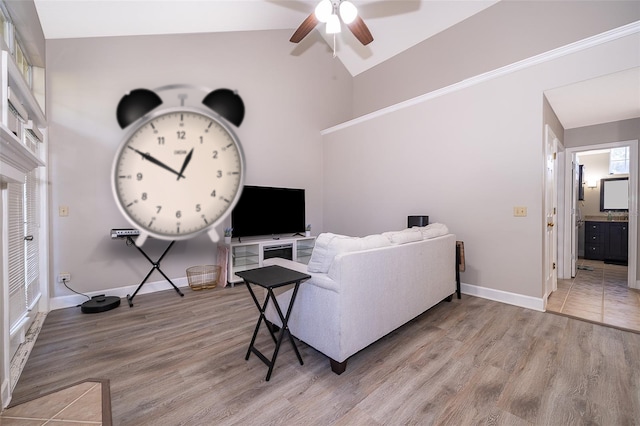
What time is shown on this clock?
12:50
